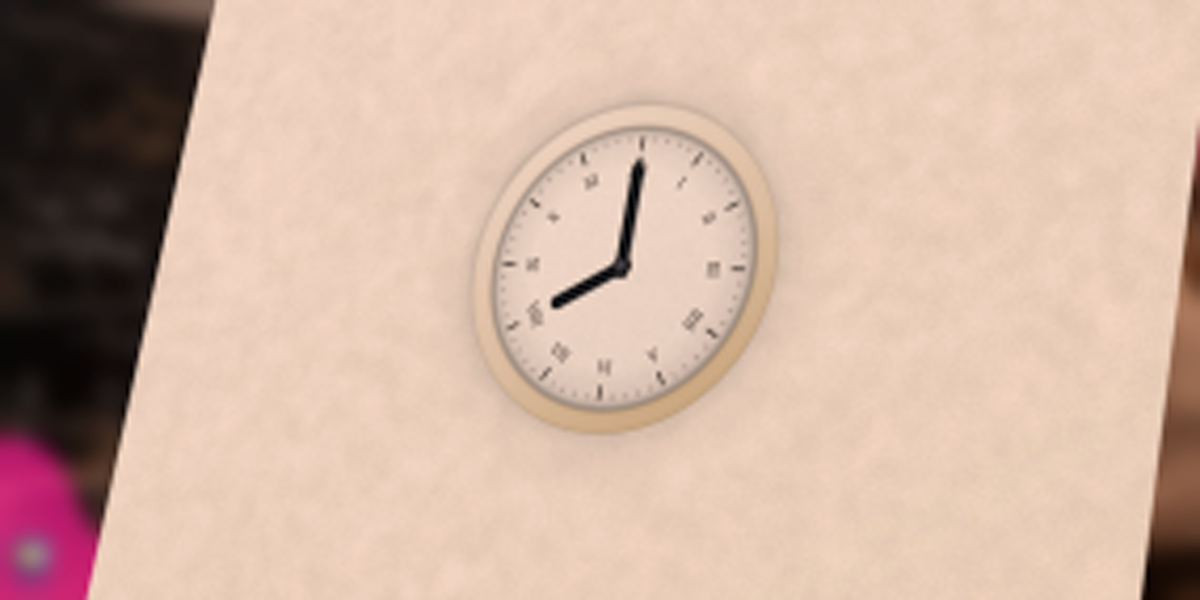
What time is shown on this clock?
8:00
